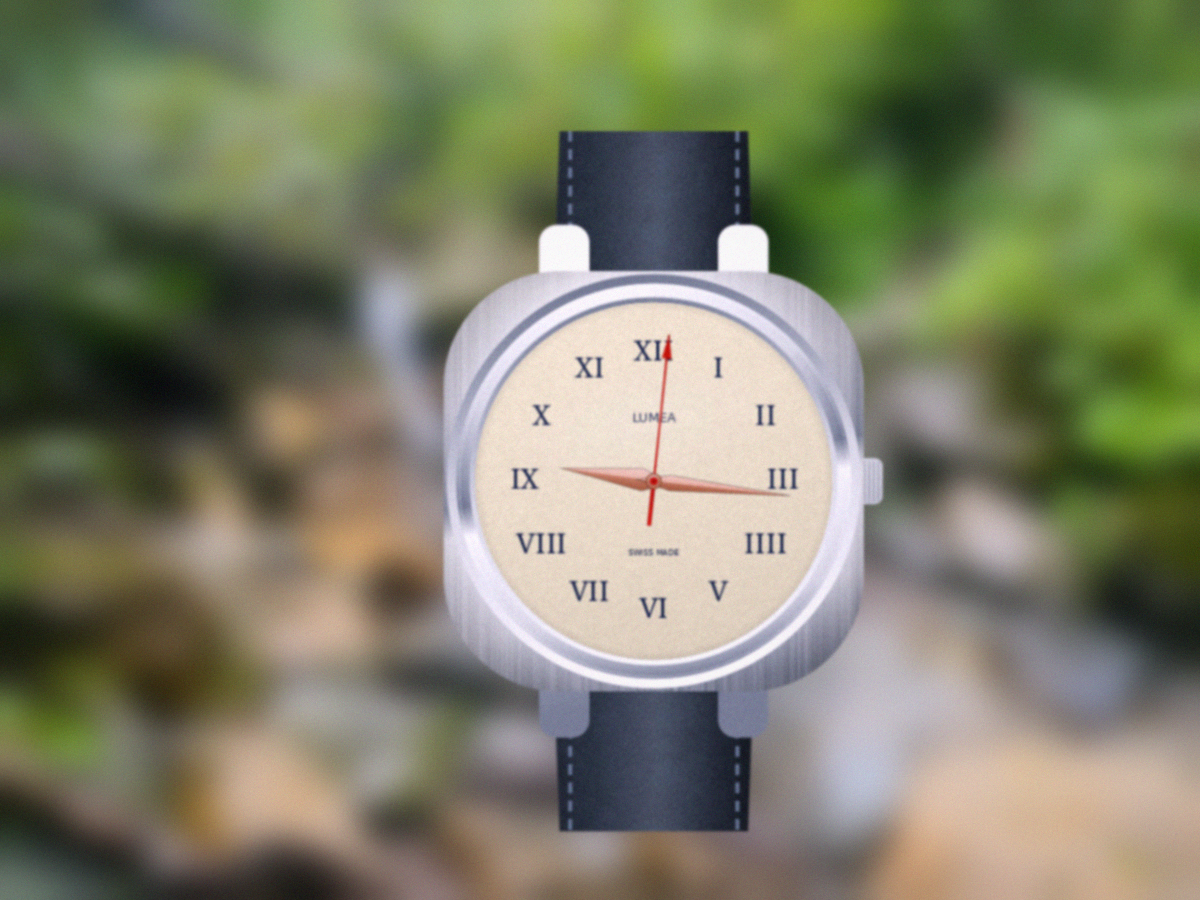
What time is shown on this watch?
9:16:01
